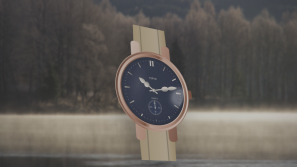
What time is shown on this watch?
10:13
